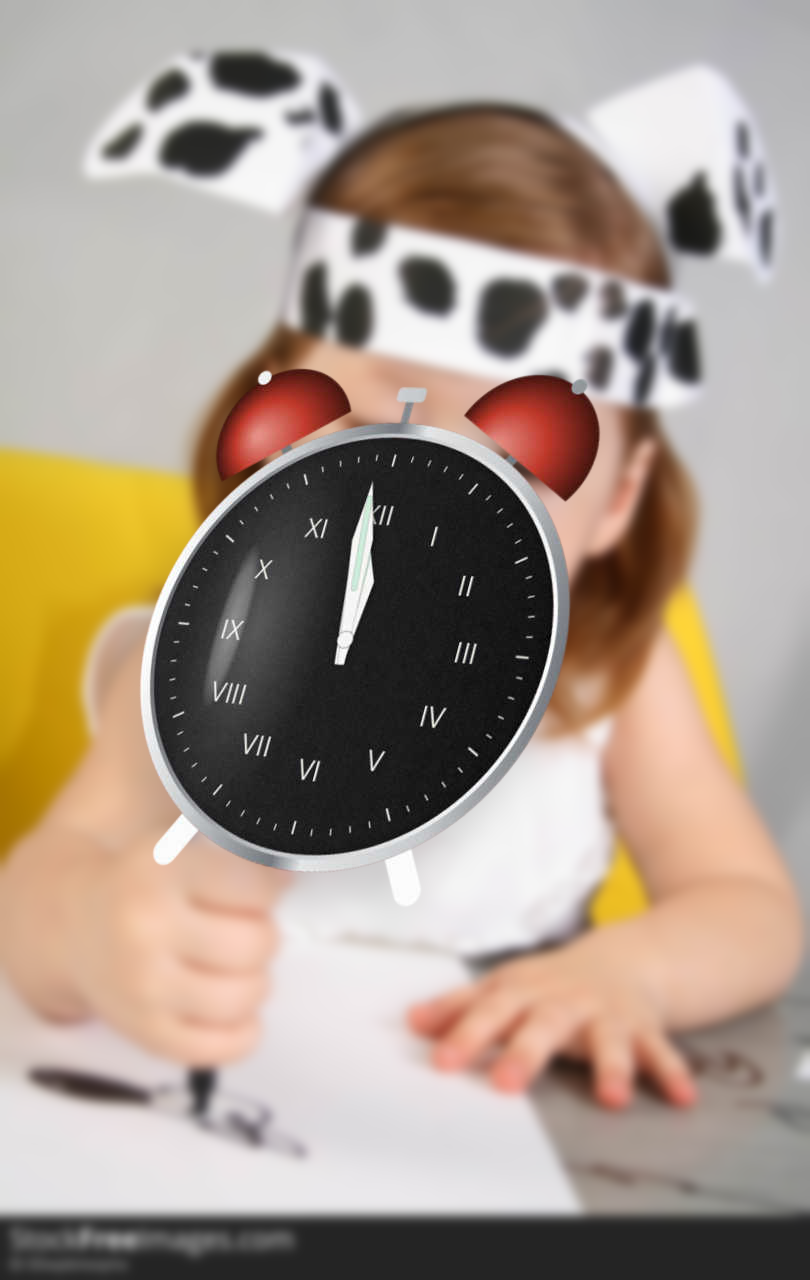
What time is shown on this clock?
11:59
